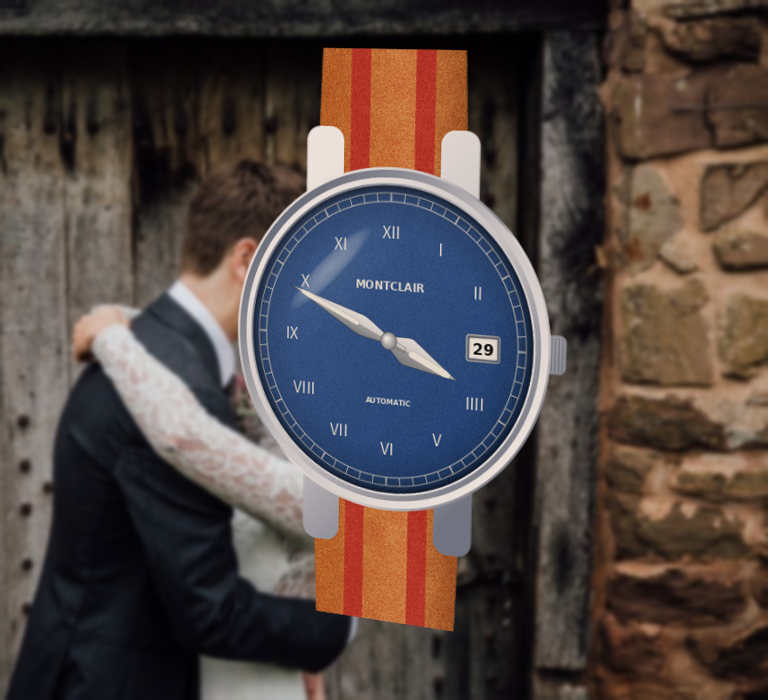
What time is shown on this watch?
3:49
